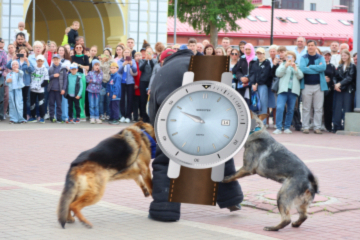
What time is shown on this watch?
9:49
